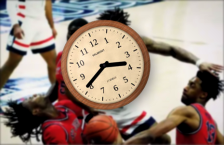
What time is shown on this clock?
3:41
